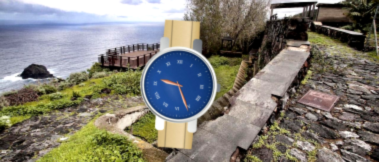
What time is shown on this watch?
9:26
